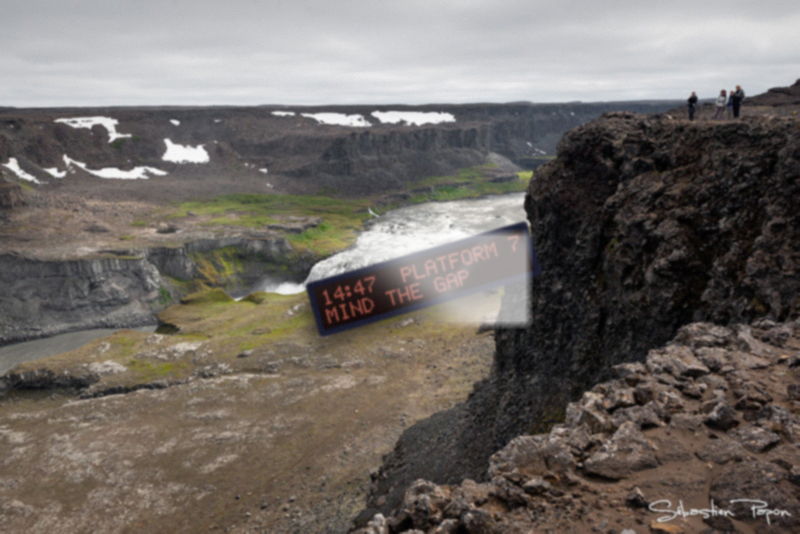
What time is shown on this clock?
14:47
